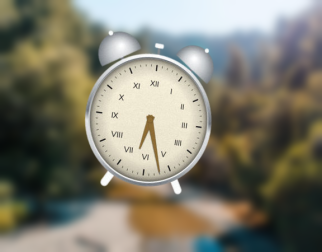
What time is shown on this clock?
6:27
